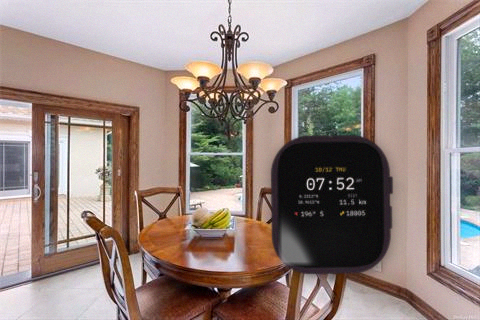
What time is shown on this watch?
7:52
